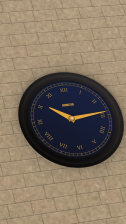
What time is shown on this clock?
10:14
